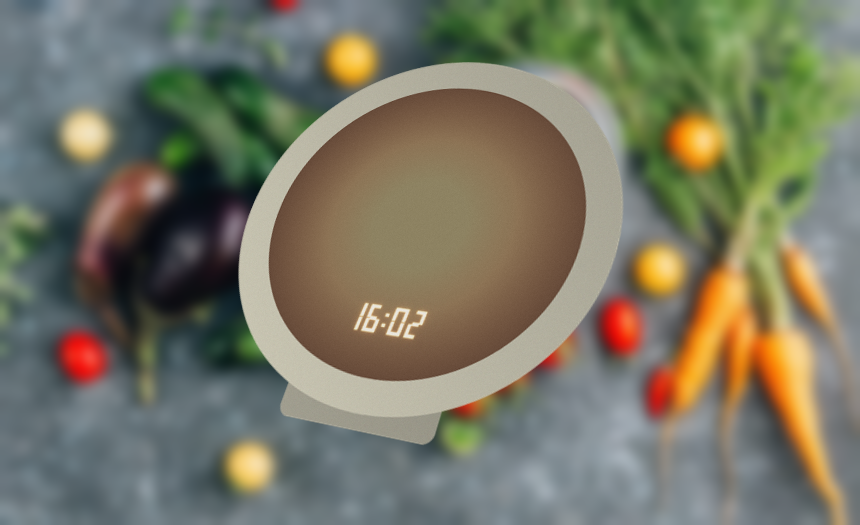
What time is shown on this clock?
16:02
